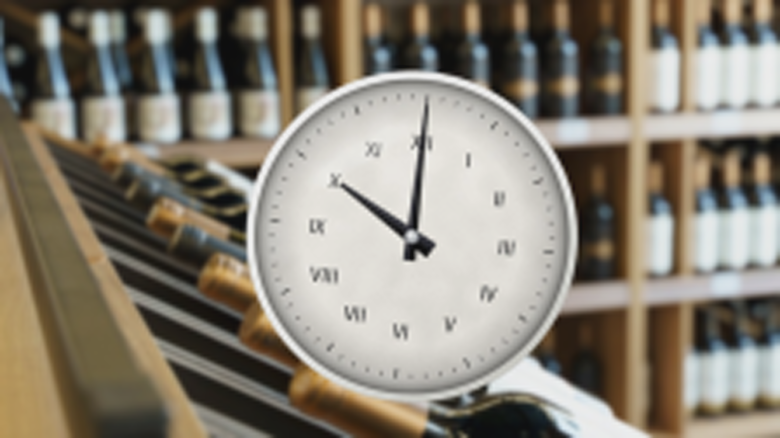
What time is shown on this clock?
10:00
